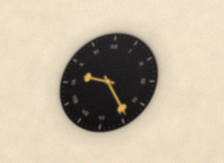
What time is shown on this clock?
9:24
